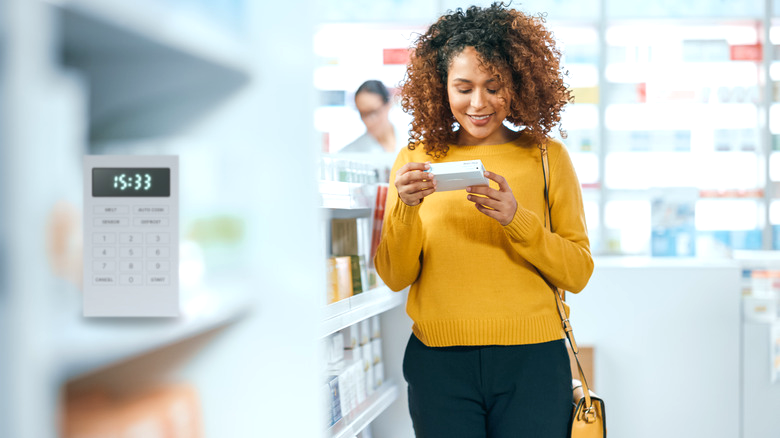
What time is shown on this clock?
15:33
